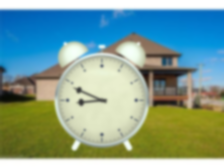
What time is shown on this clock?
8:49
